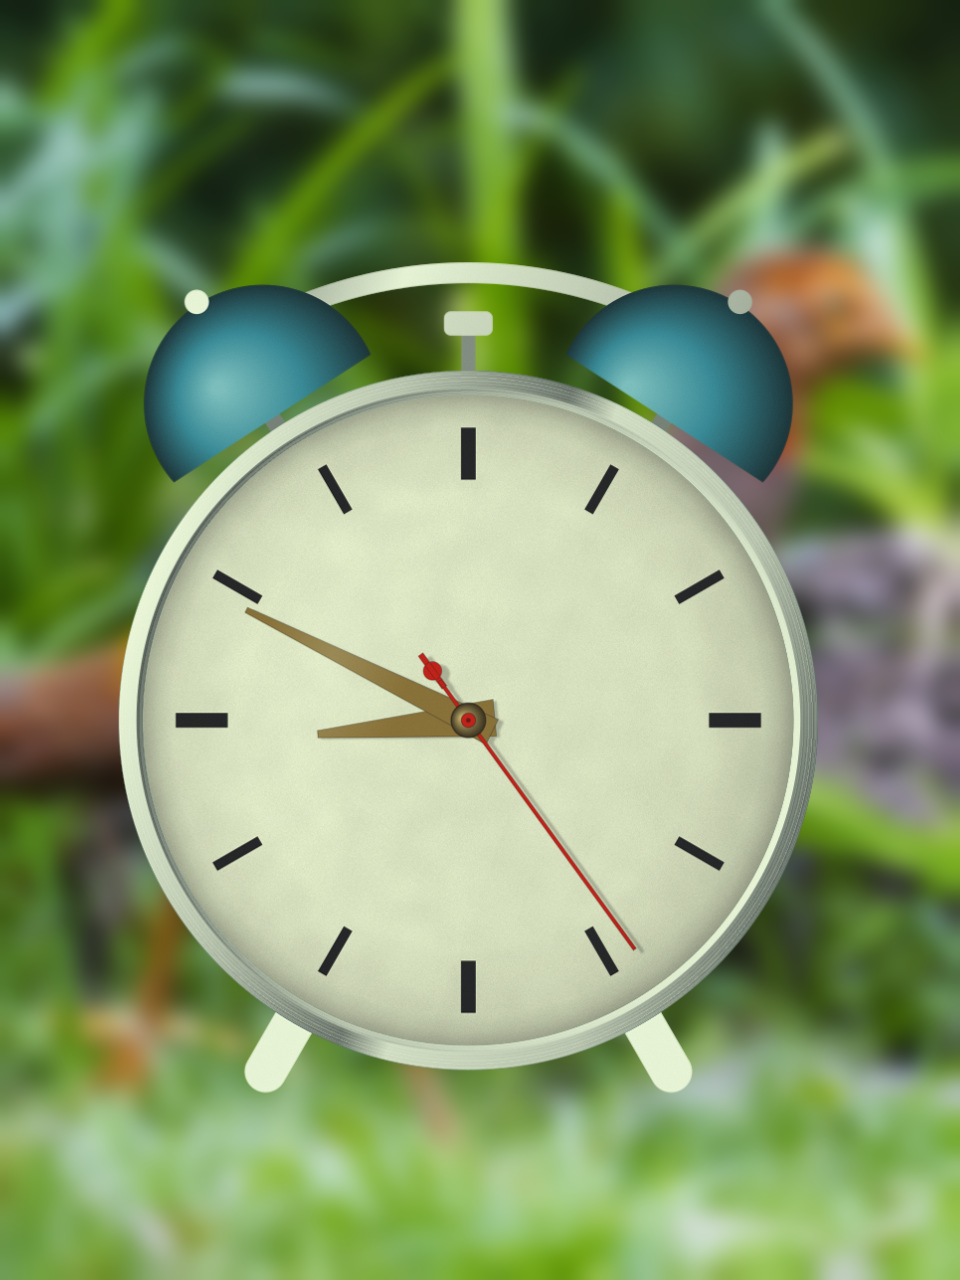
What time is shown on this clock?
8:49:24
